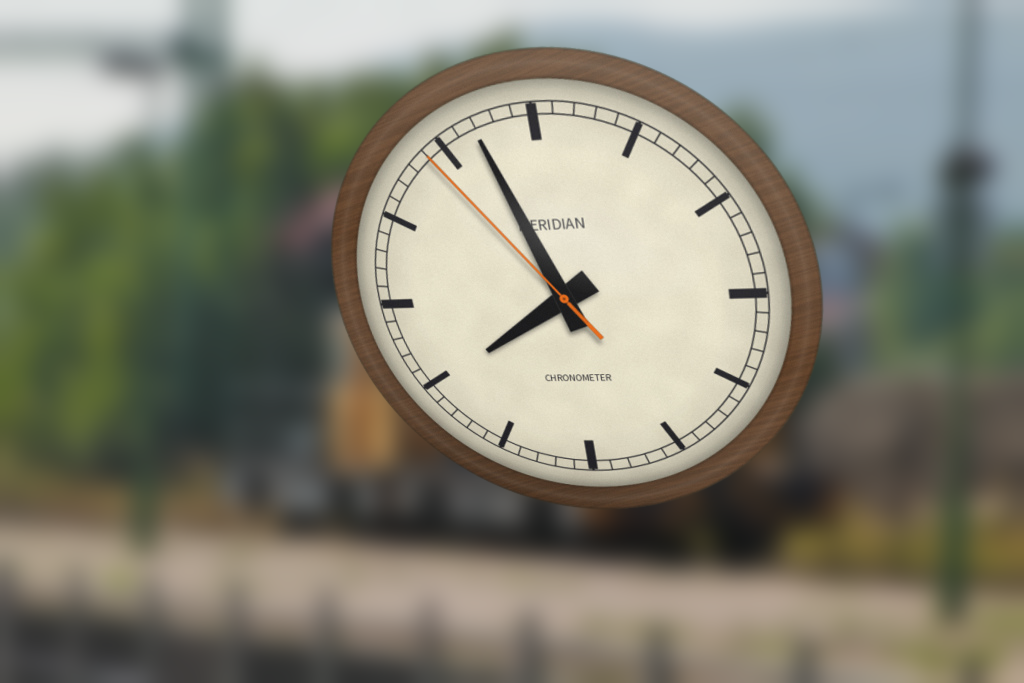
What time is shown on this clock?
7:56:54
